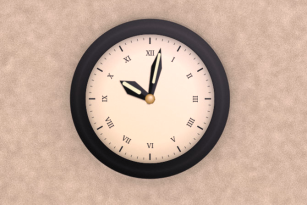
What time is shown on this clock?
10:02
